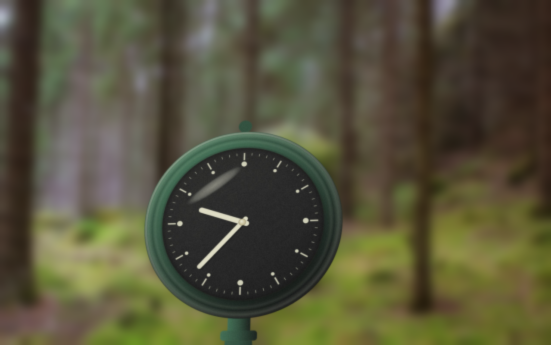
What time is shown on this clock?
9:37
